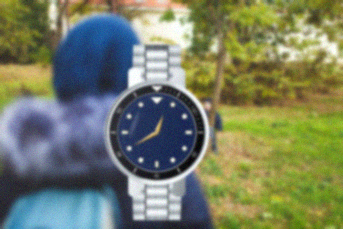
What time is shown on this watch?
12:40
